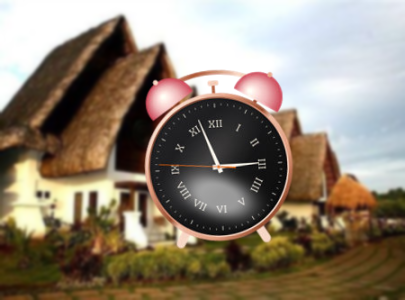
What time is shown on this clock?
2:56:46
